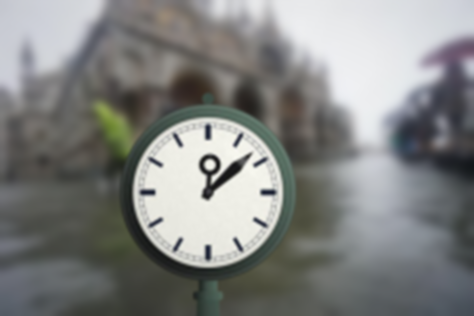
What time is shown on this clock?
12:08
